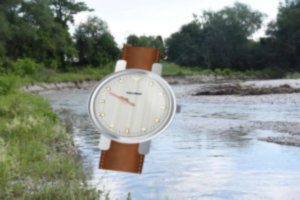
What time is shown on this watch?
9:49
